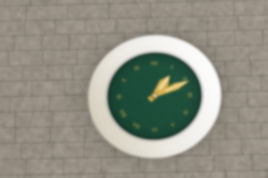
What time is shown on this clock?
1:11
